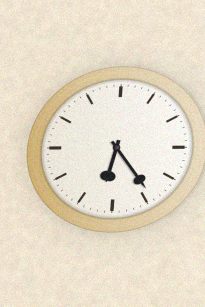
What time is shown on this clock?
6:24
